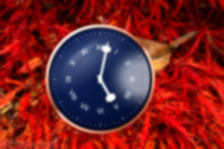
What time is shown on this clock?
5:02
